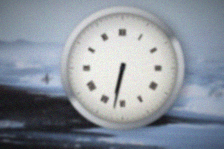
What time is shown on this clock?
6:32
